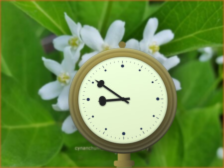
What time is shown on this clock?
8:51
